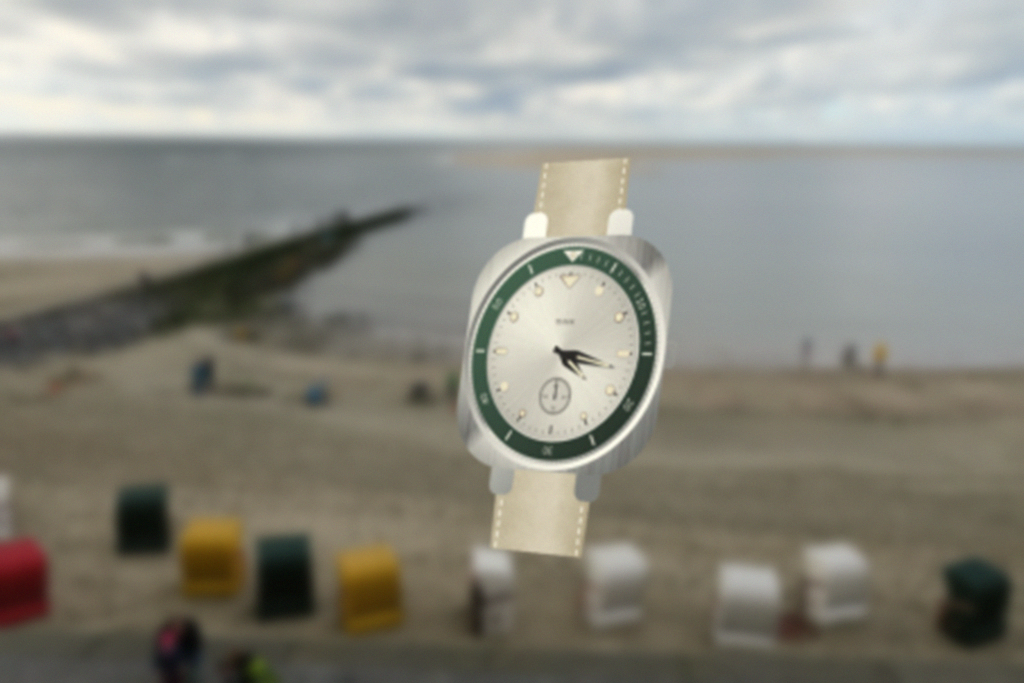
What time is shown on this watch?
4:17
